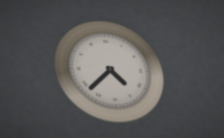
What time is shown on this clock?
4:38
